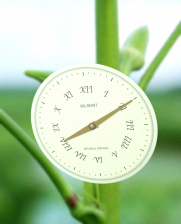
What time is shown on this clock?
8:10
